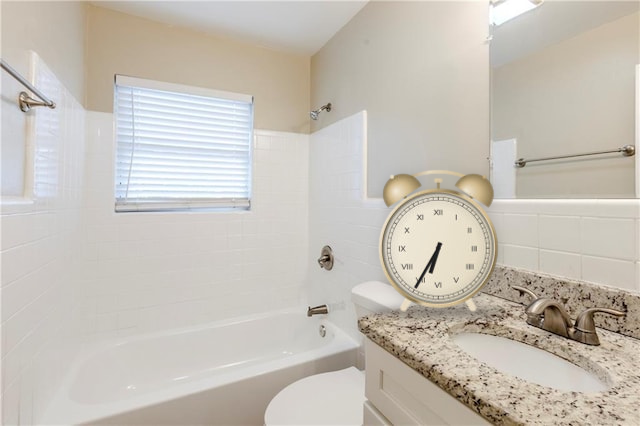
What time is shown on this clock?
6:35
